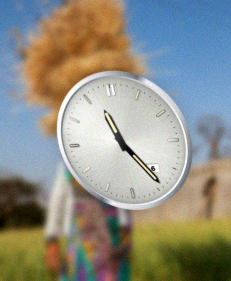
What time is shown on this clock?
11:24
